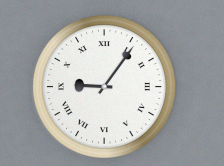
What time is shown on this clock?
9:06
